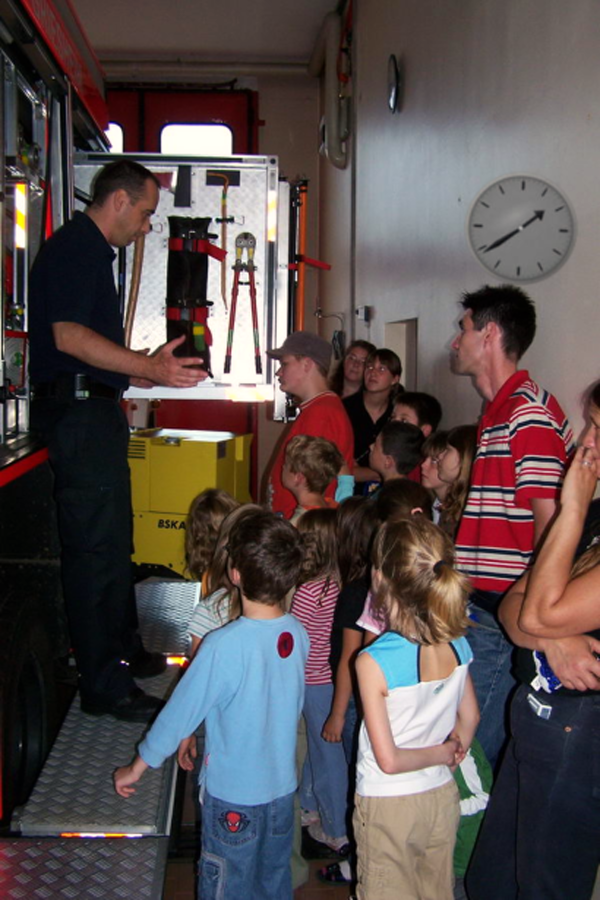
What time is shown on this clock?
1:39
